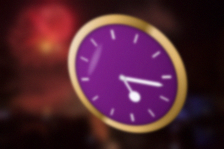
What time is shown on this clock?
5:17
